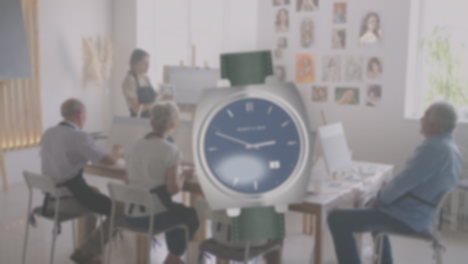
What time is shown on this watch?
2:49
